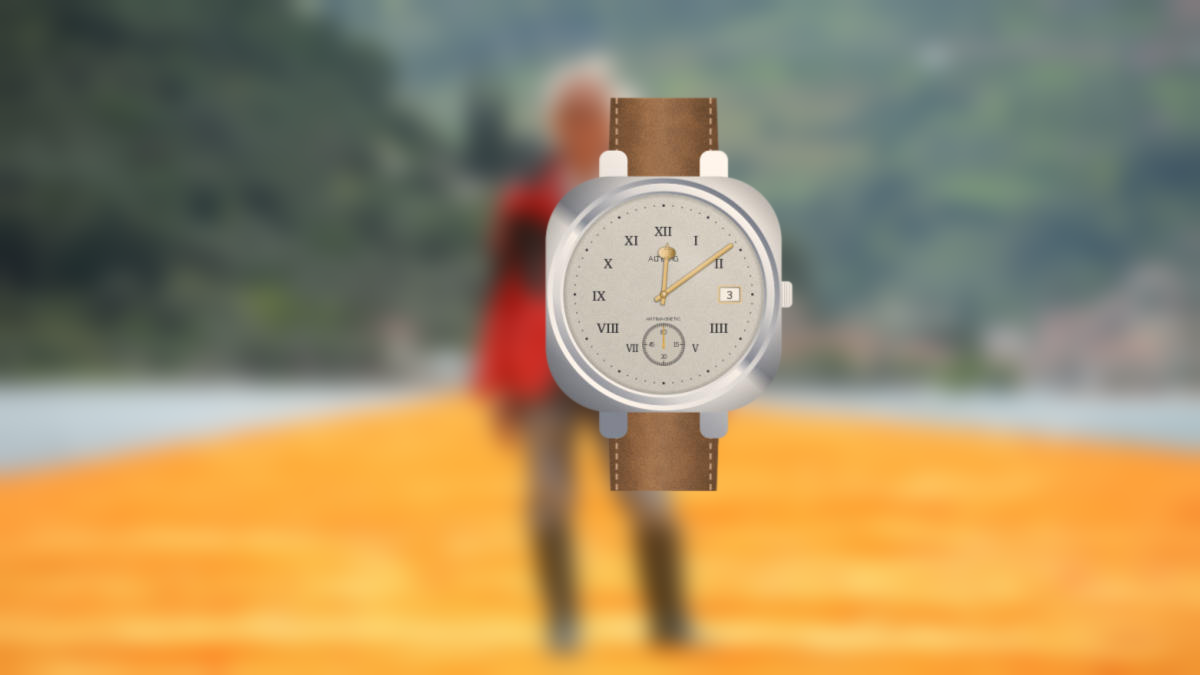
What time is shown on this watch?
12:09
